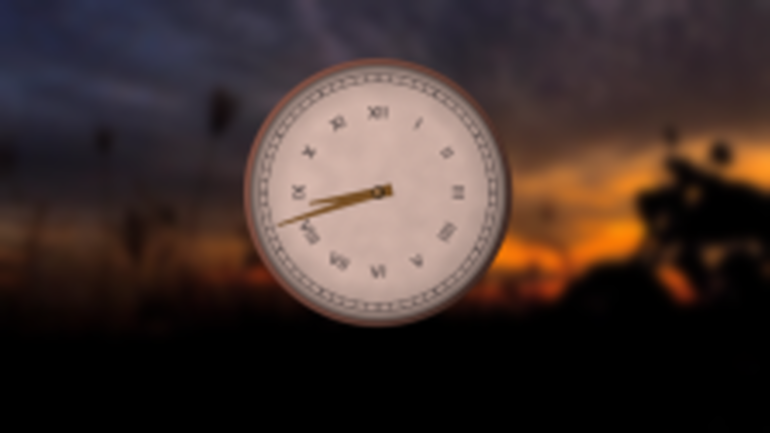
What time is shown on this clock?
8:42
